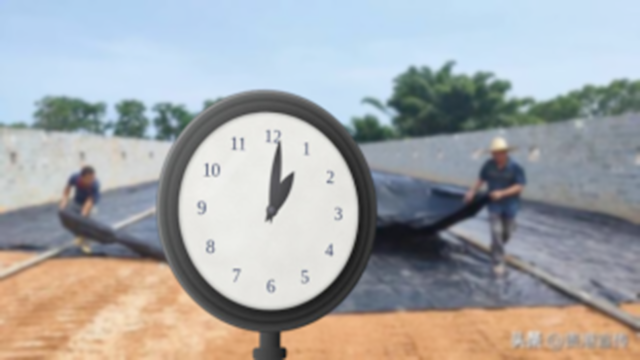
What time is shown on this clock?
1:01
